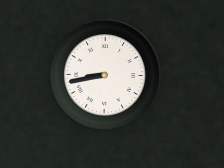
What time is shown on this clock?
8:43
